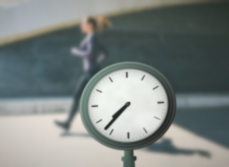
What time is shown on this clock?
7:37
